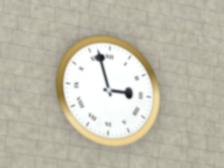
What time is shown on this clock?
2:57
